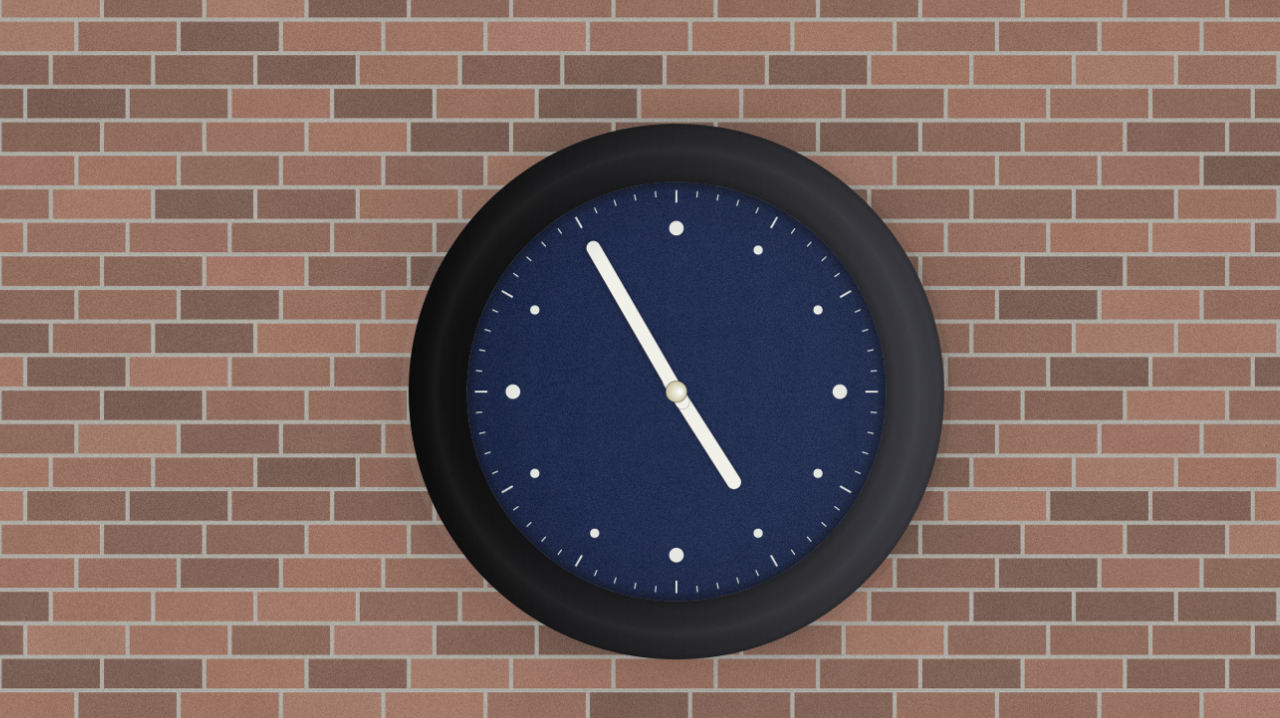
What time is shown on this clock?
4:55
